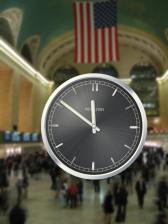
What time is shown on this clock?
11:51
